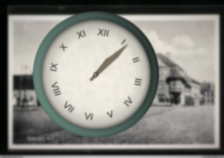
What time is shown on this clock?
1:06
